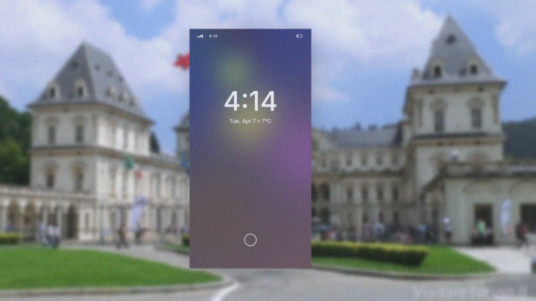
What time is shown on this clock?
4:14
